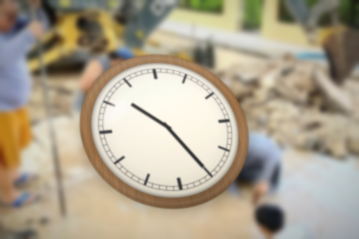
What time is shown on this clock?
10:25
